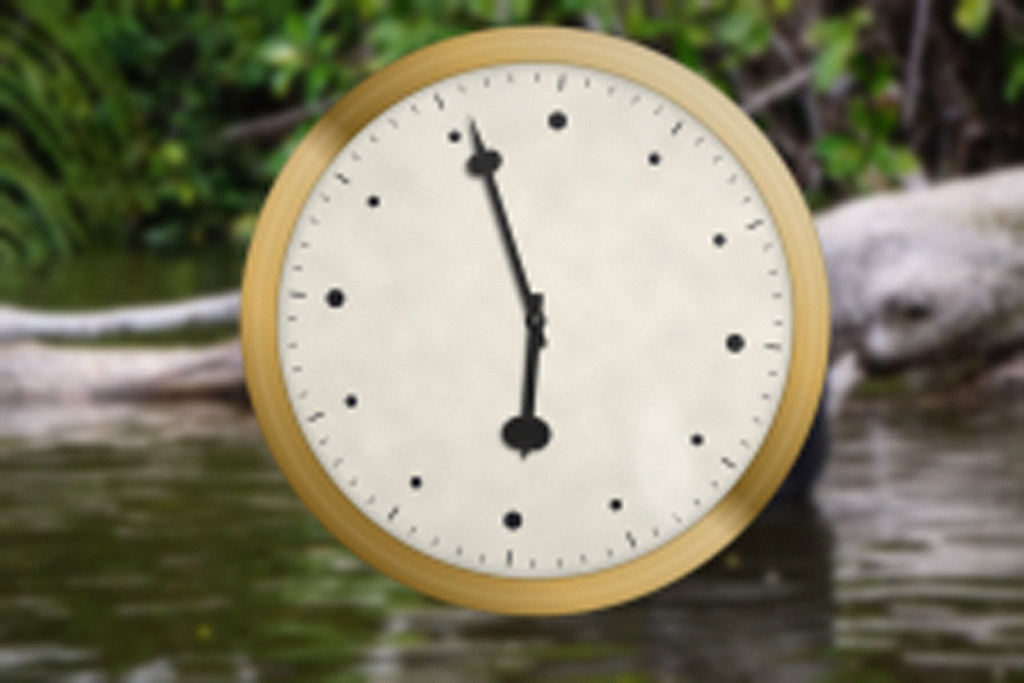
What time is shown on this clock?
5:56
